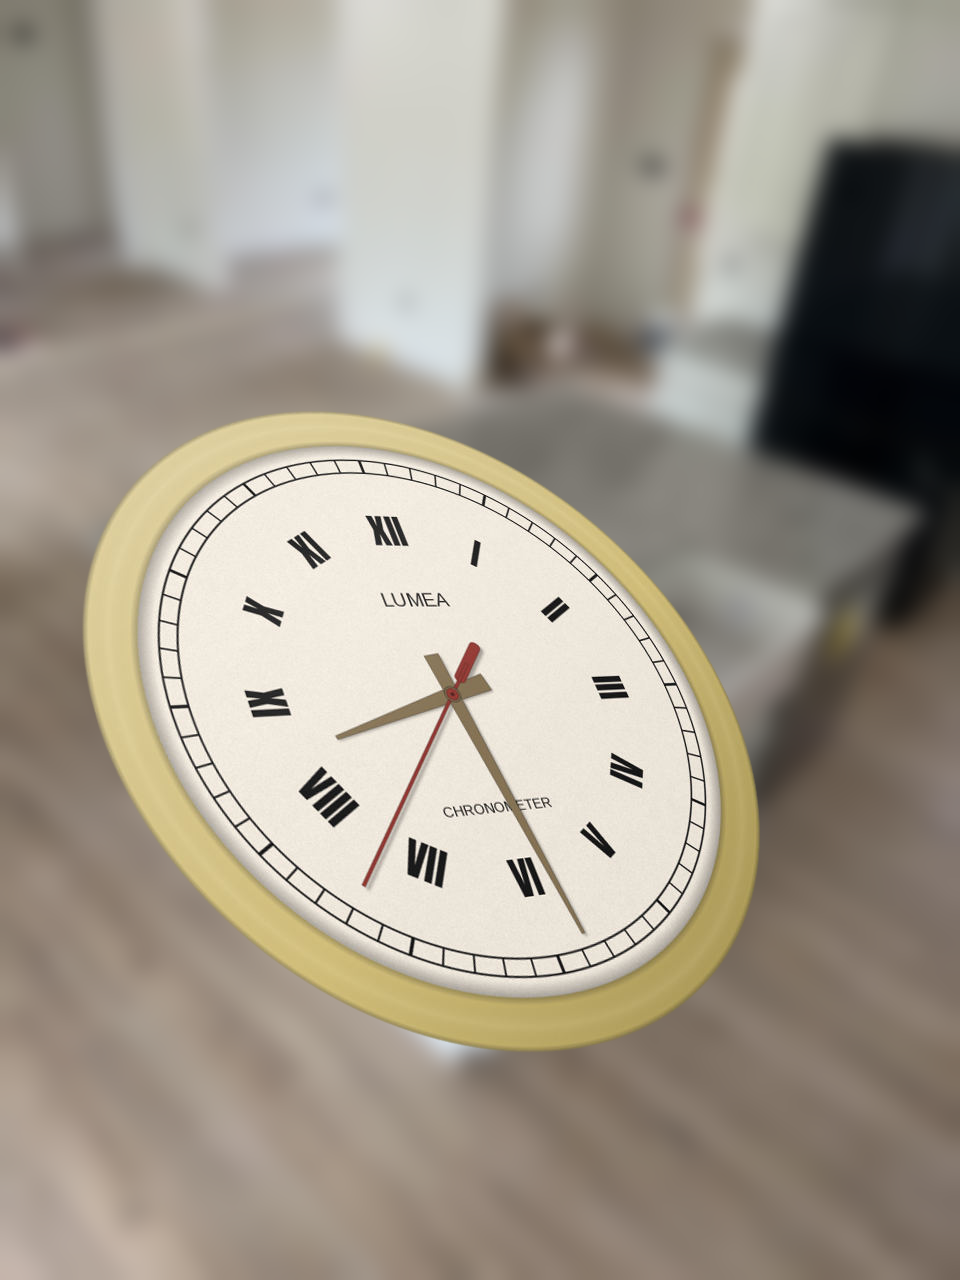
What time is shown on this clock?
8:28:37
